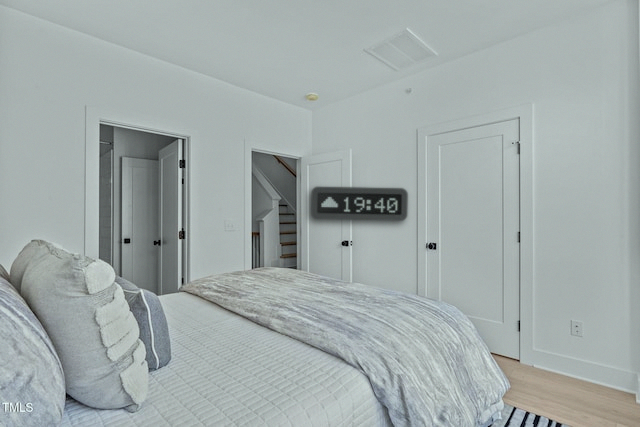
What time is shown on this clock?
19:40
